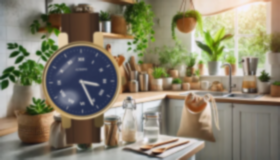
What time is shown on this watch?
3:26
